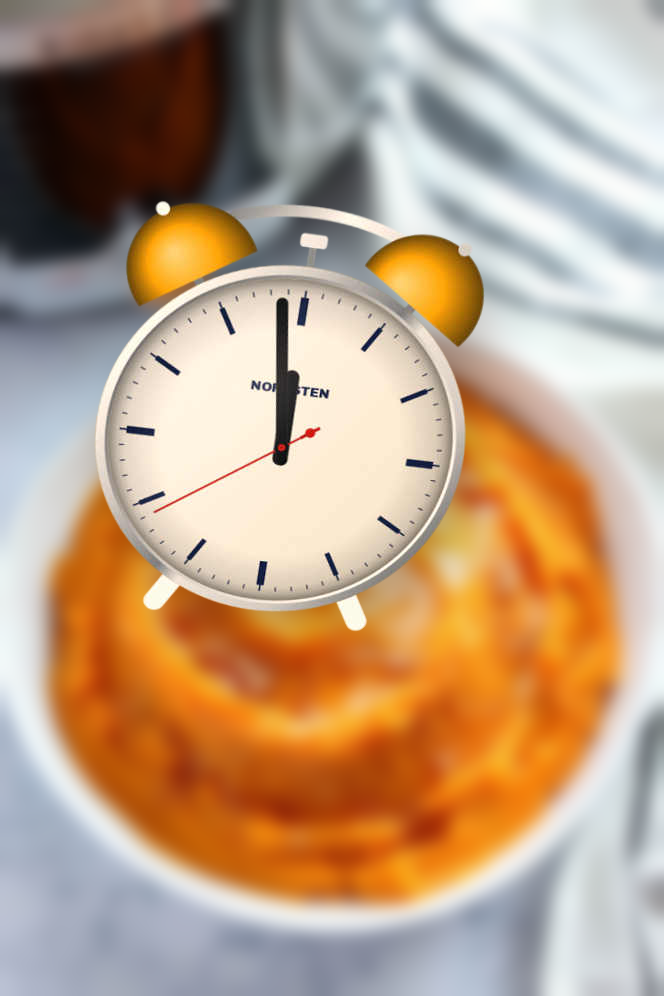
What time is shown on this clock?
11:58:39
